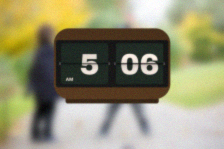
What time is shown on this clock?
5:06
